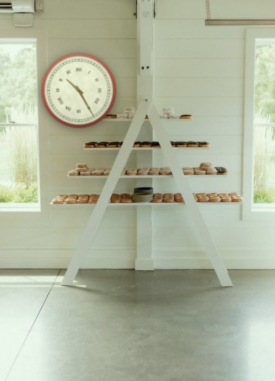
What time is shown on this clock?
10:25
